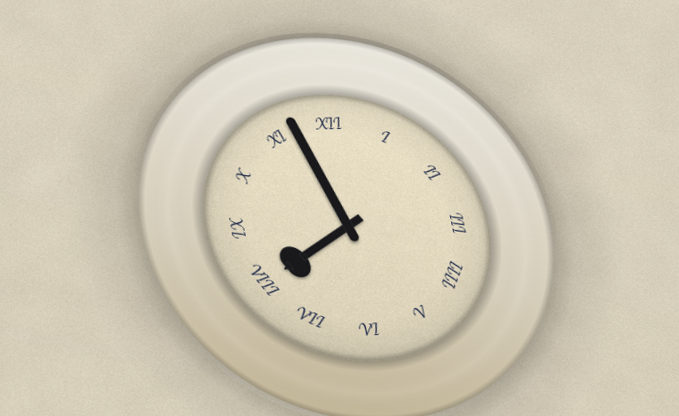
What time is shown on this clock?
7:57
